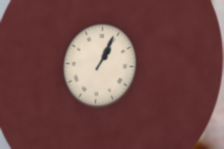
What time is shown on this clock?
1:04
